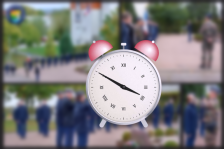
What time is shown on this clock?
3:50
